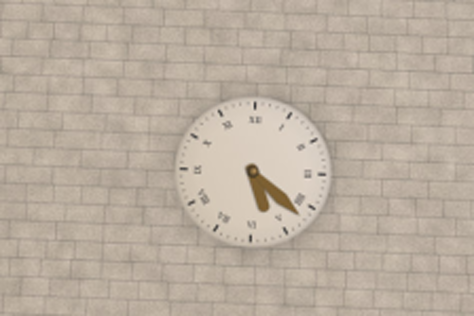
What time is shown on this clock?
5:22
